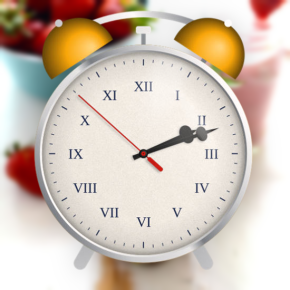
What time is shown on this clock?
2:11:52
